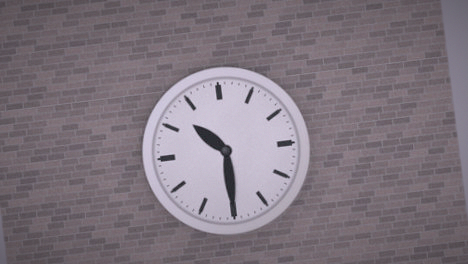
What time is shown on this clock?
10:30
